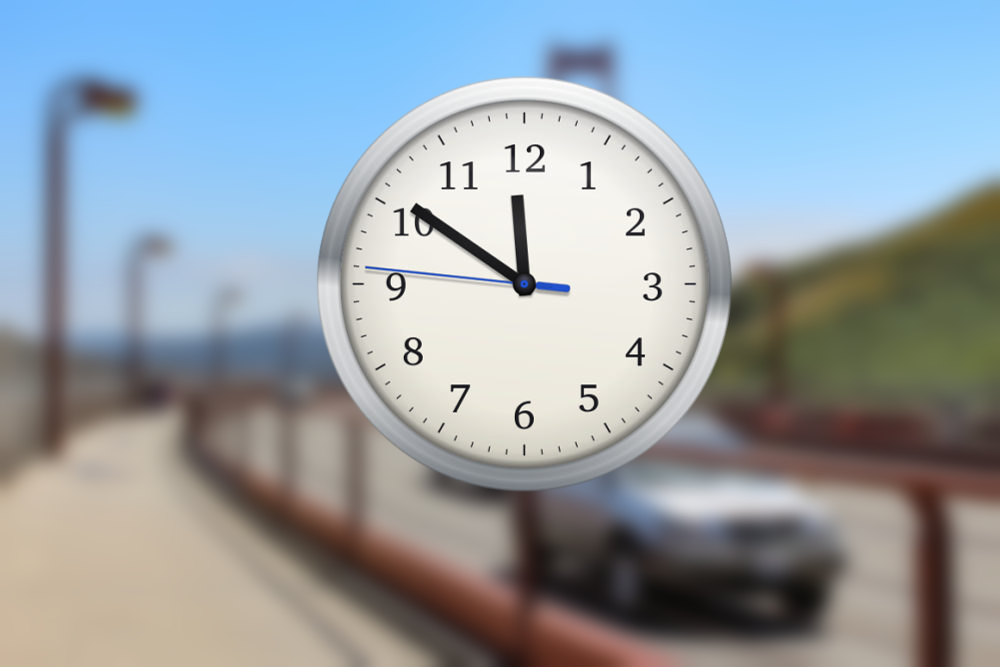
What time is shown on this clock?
11:50:46
